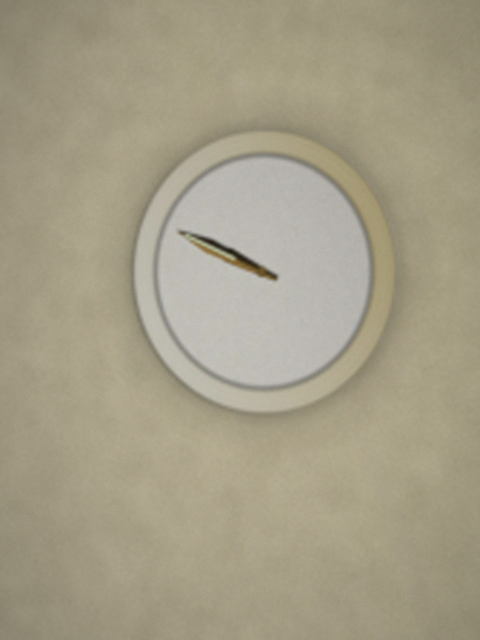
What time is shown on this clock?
9:49
